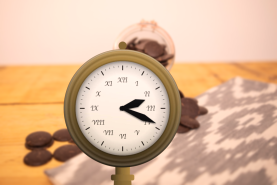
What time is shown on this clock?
2:19
